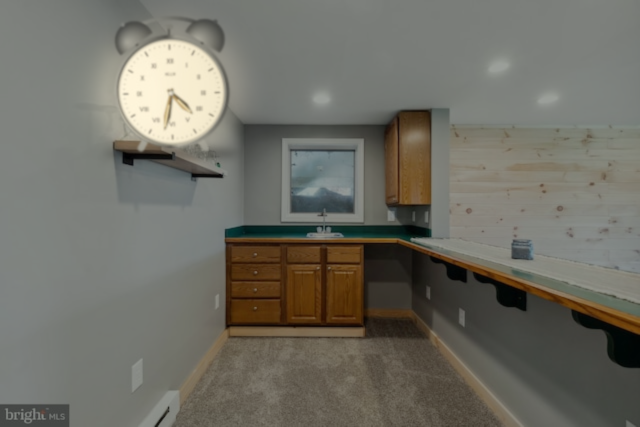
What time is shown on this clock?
4:32
